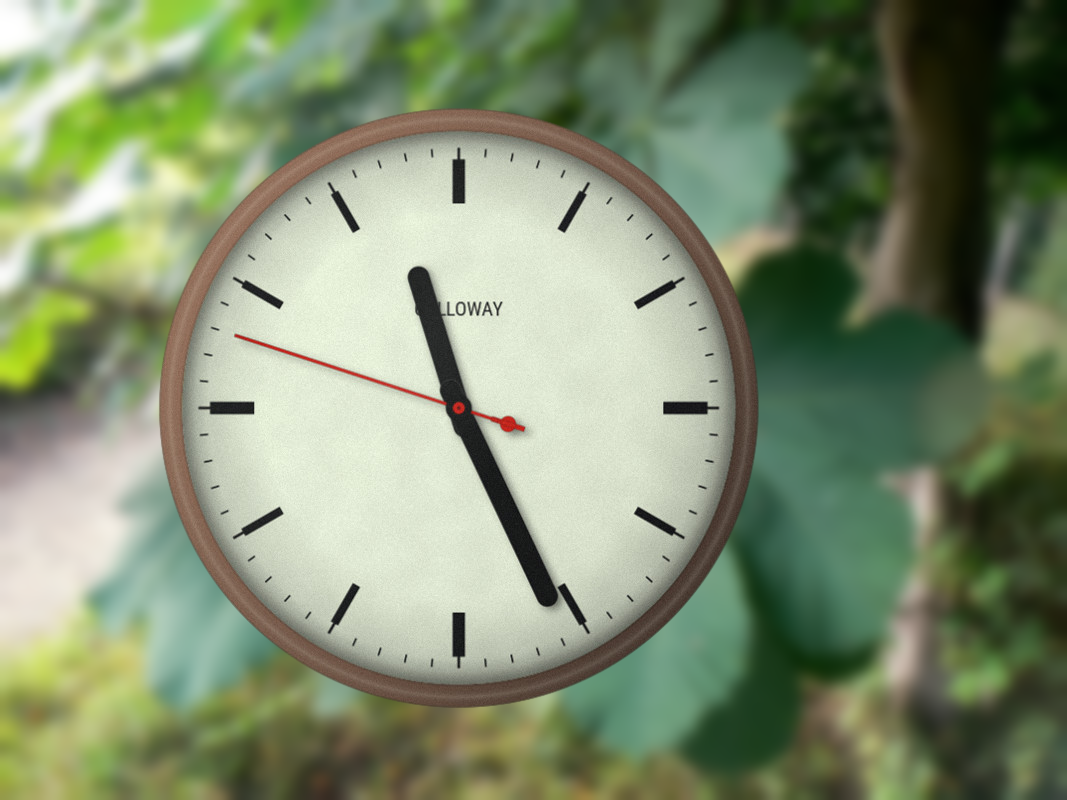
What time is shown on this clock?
11:25:48
